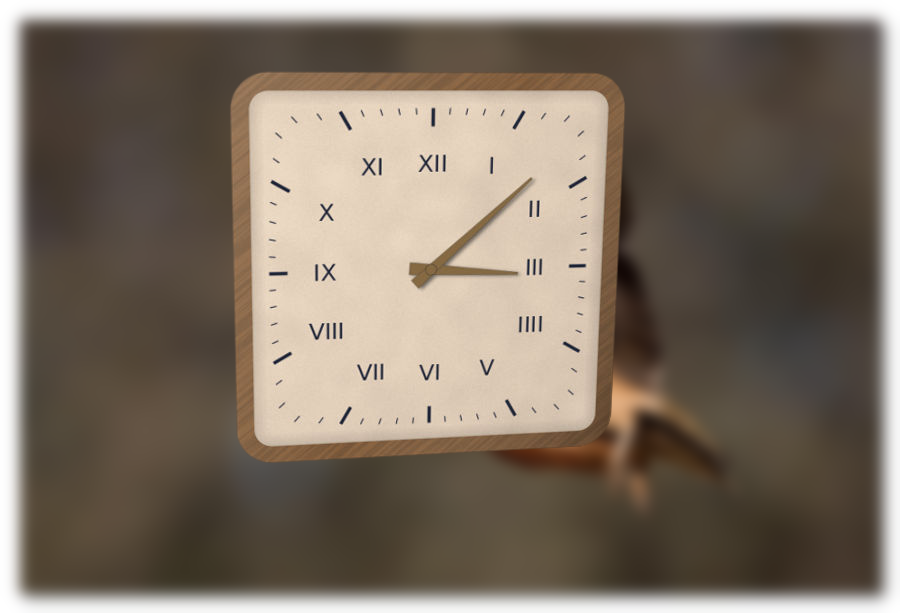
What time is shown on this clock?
3:08
